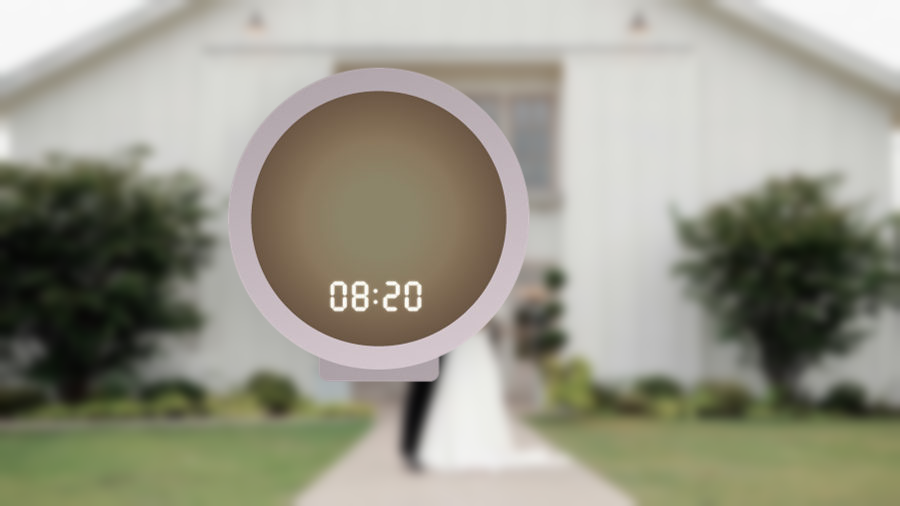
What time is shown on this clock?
8:20
